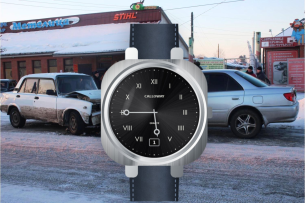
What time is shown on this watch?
5:45
